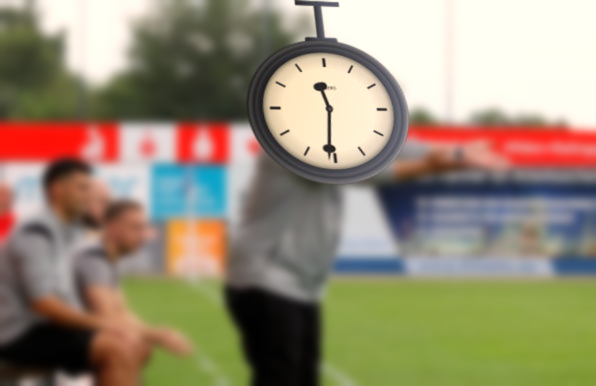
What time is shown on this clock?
11:31
